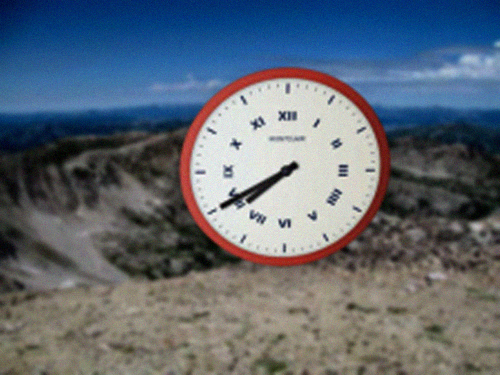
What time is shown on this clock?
7:40
